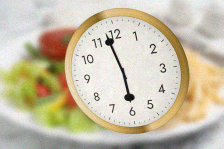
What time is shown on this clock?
5:58
